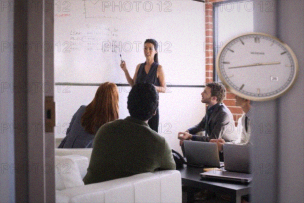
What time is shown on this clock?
2:43
